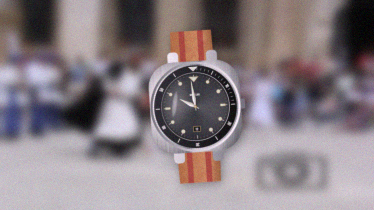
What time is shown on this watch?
9:59
